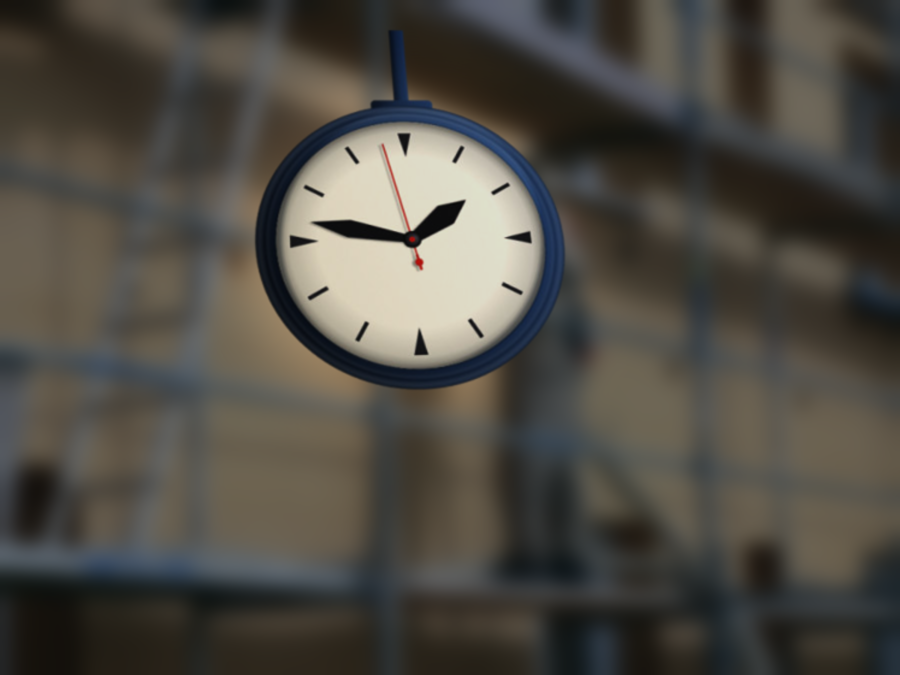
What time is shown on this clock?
1:46:58
